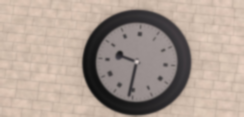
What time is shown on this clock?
9:31
